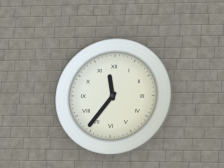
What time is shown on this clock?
11:36
